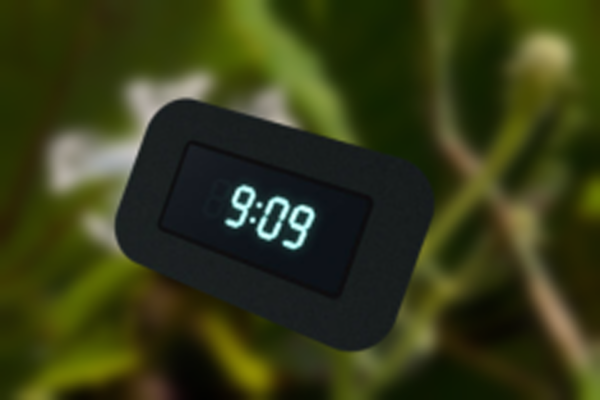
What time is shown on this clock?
9:09
